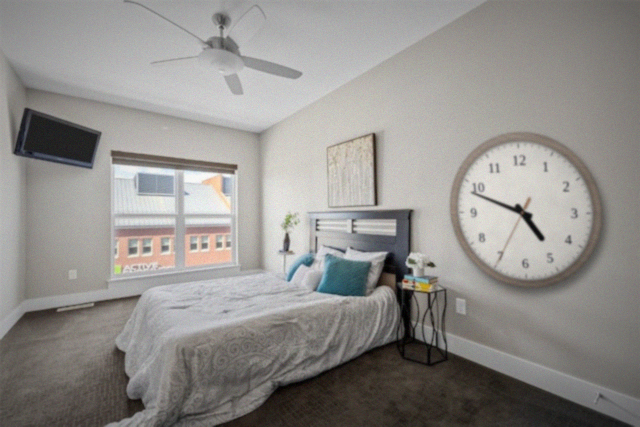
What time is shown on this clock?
4:48:35
